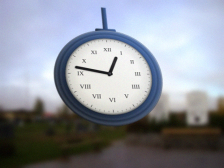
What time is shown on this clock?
12:47
